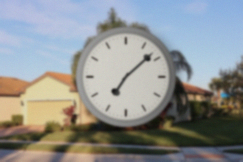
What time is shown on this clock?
7:08
